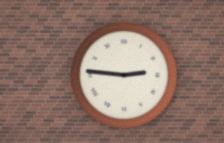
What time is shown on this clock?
2:46
